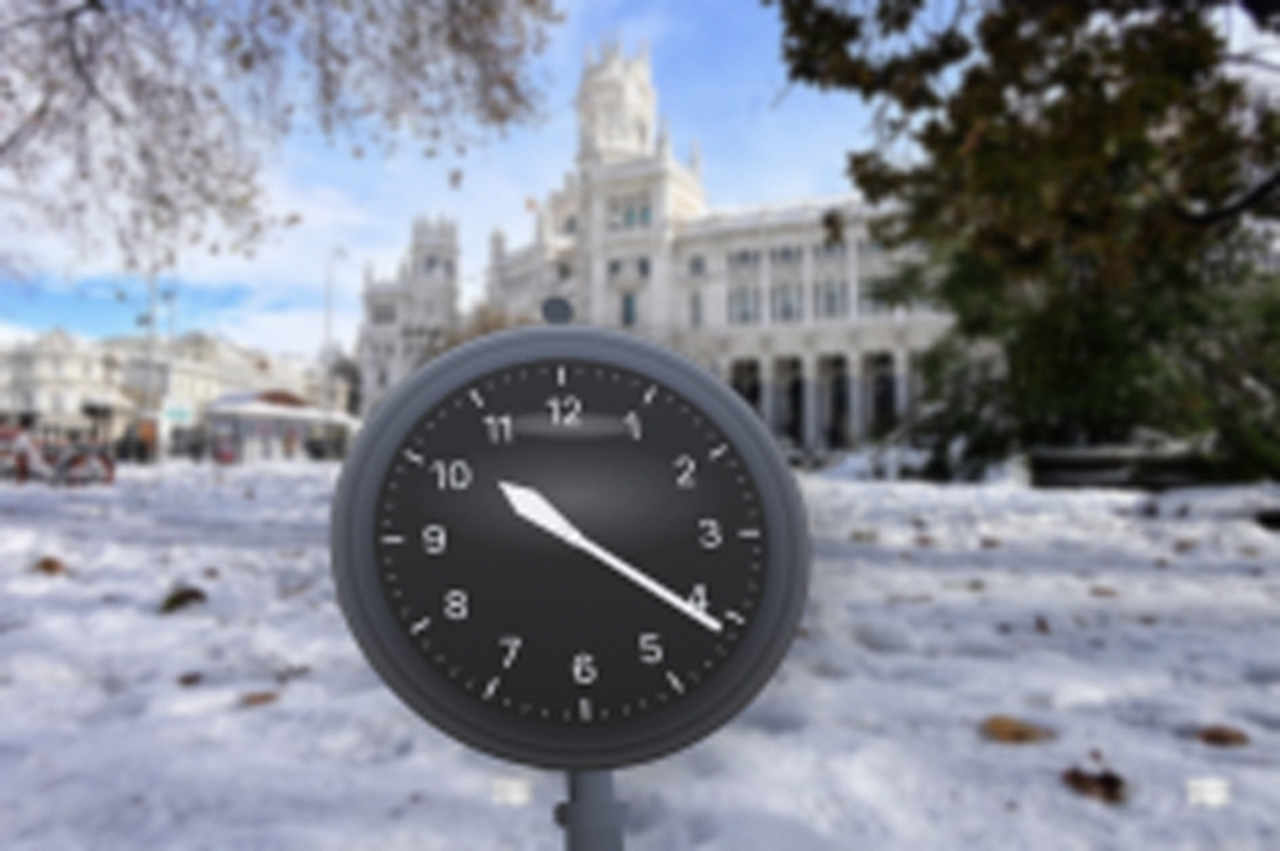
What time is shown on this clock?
10:21
